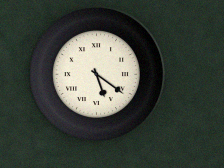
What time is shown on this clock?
5:21
